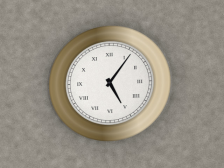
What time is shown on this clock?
5:06
